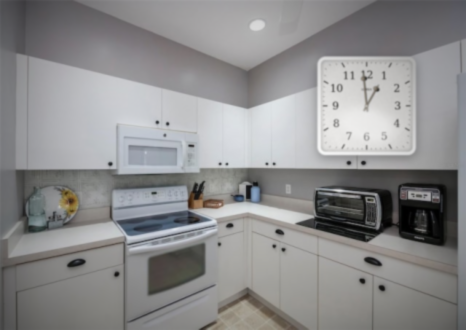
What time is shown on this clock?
12:59
